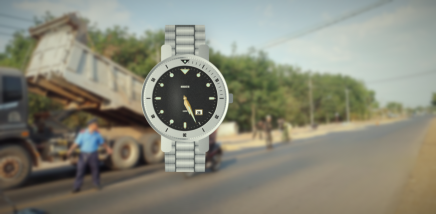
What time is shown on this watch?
5:26
